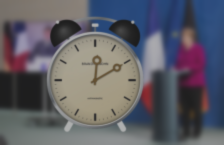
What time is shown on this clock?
12:10
